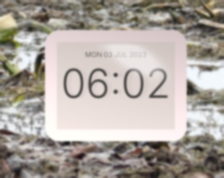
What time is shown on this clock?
6:02
